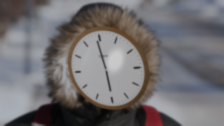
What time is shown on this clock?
5:59
